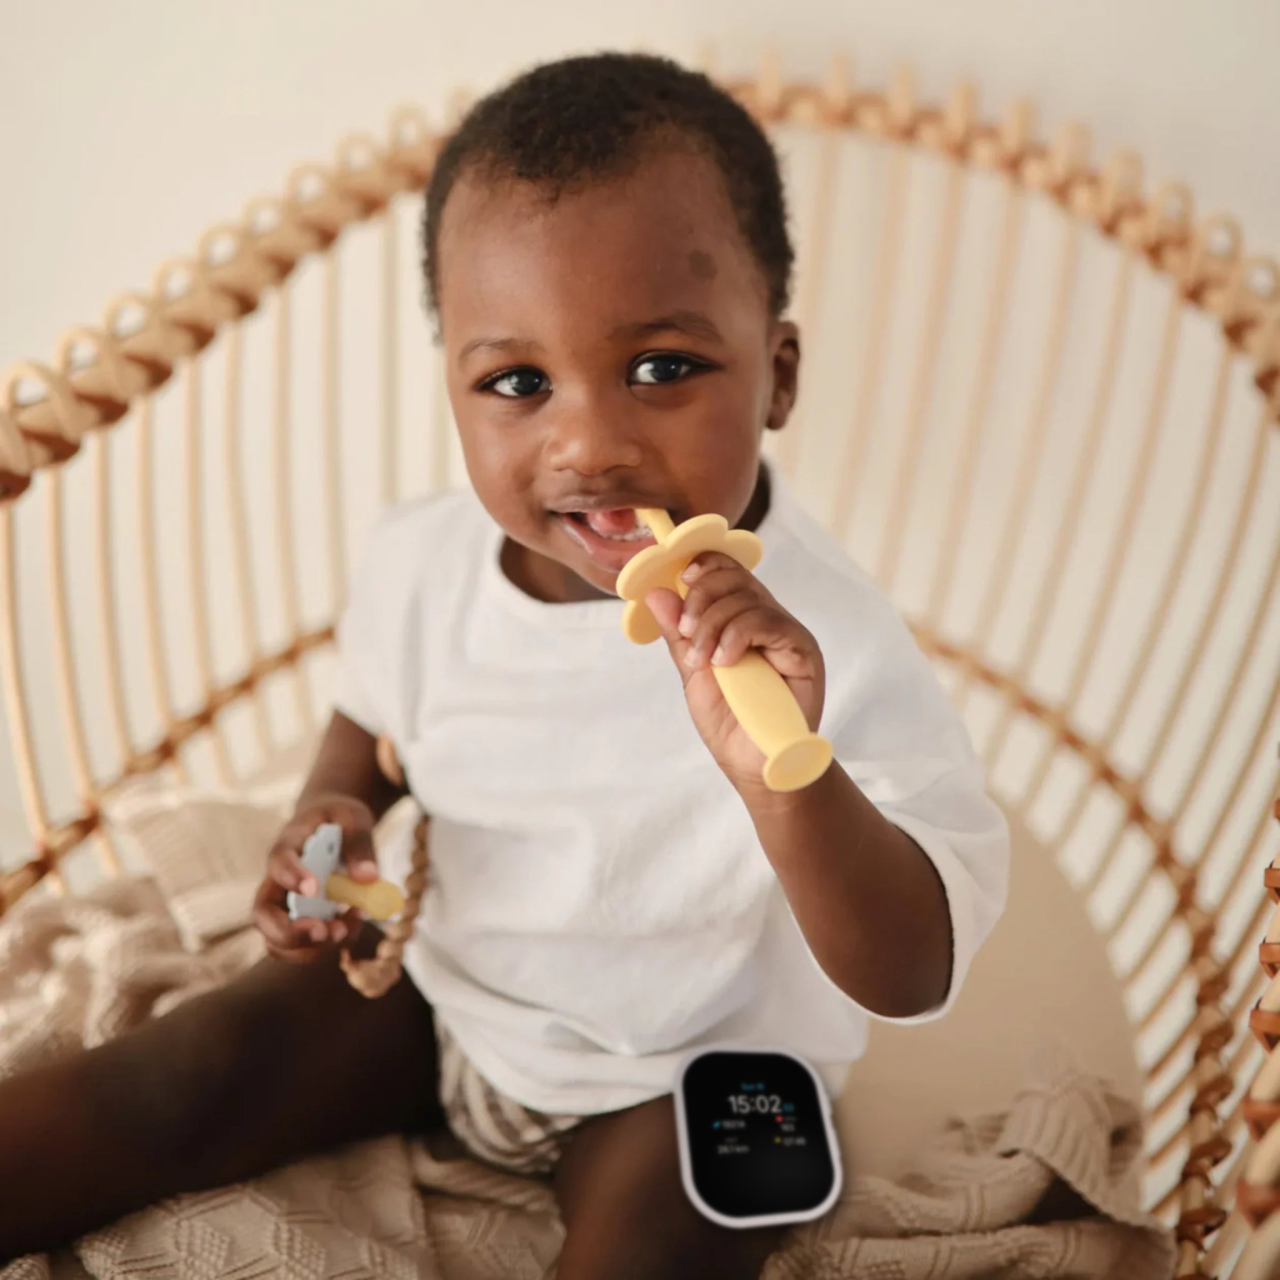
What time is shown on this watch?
15:02
